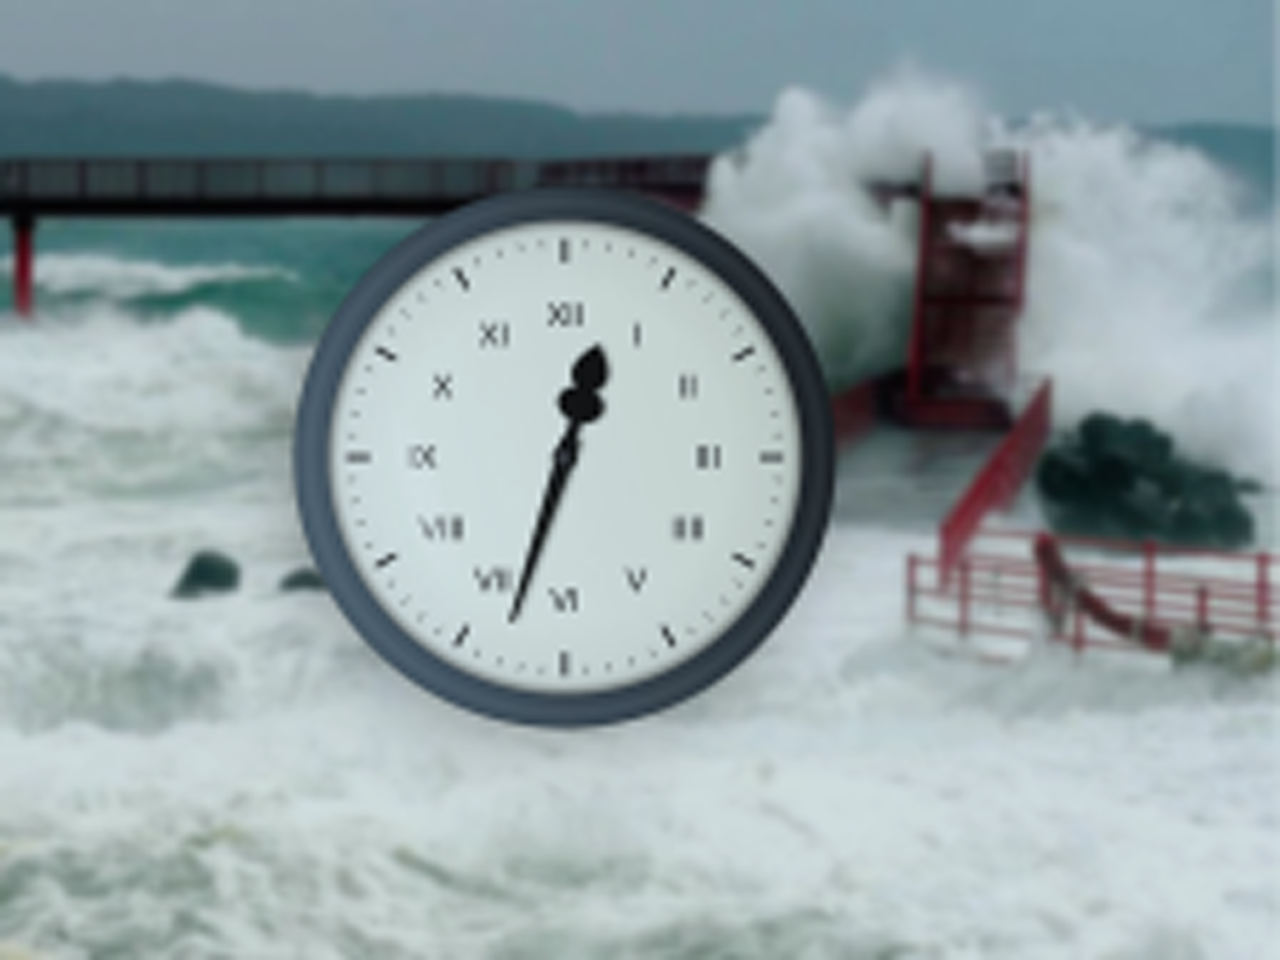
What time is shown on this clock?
12:33
